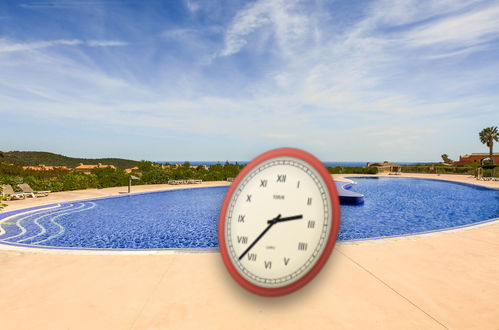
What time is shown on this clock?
2:37
